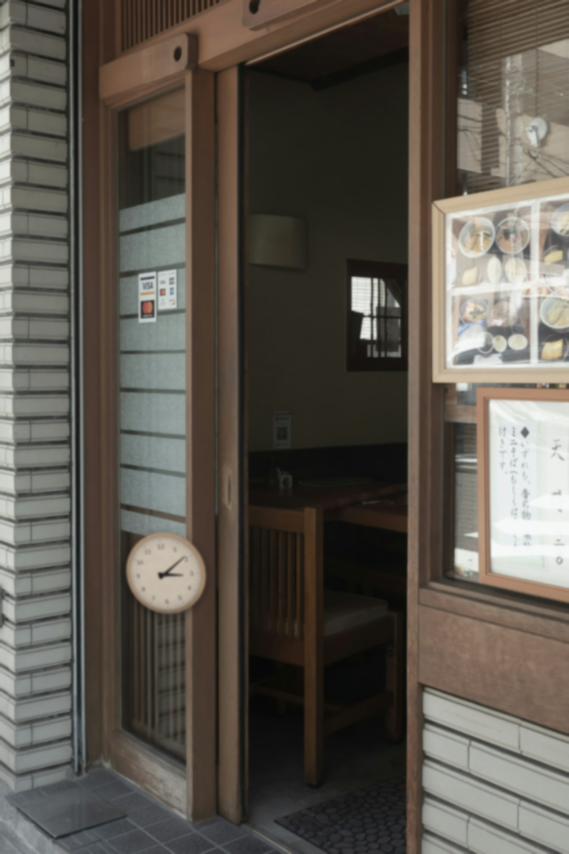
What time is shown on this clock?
3:09
